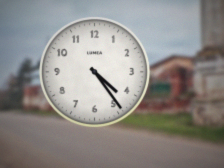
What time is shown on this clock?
4:24
